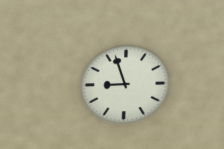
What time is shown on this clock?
8:57
